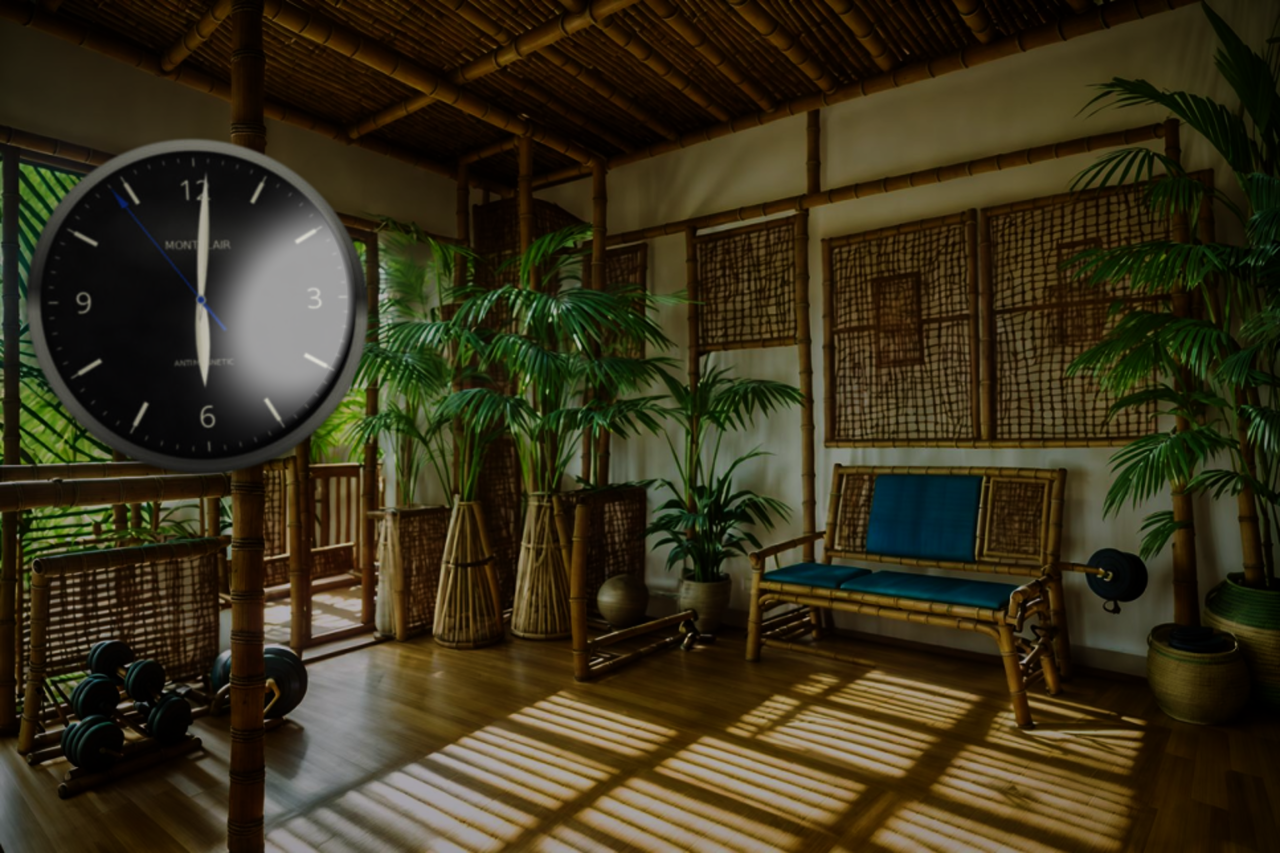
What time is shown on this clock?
6:00:54
